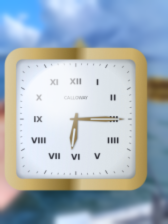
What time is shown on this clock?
6:15
